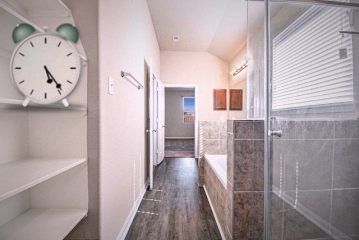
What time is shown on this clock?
5:24
